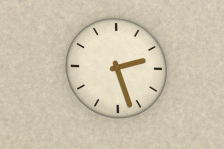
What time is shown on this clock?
2:27
